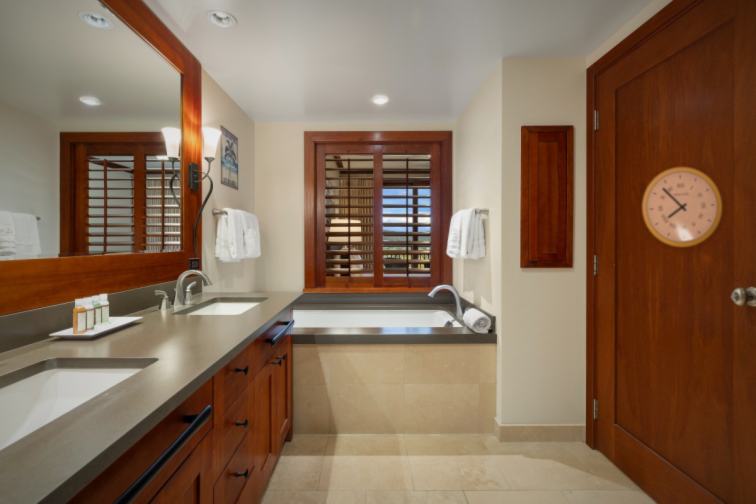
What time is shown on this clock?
7:53
